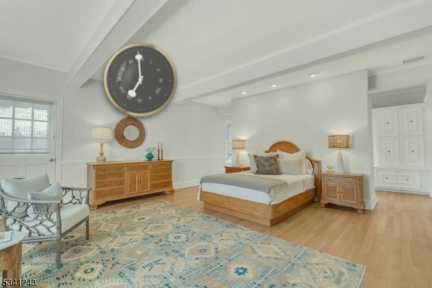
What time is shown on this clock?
6:59
